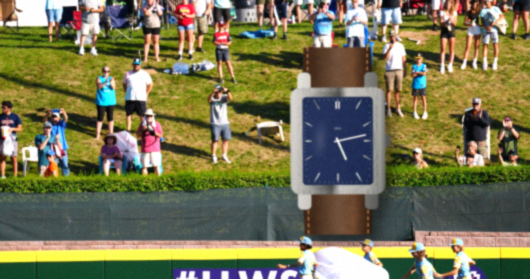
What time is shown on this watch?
5:13
